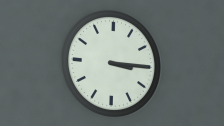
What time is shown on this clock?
3:15
